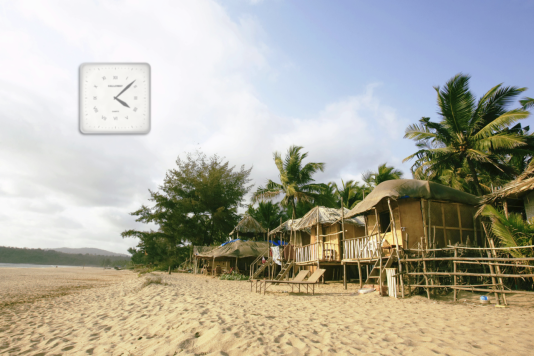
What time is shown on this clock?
4:08
